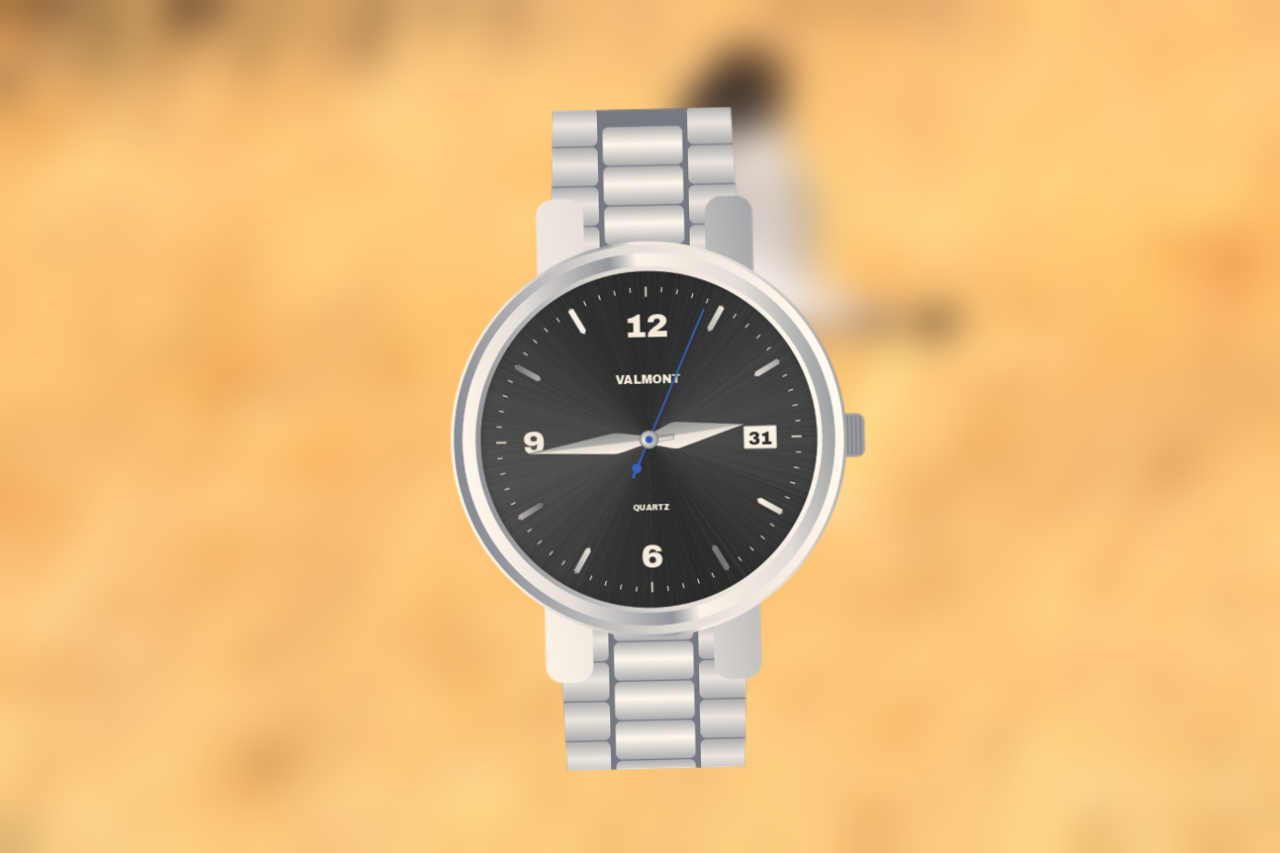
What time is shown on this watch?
2:44:04
